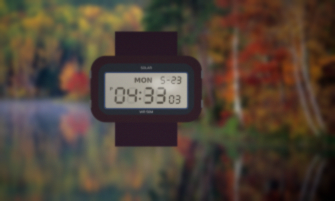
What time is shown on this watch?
4:33
